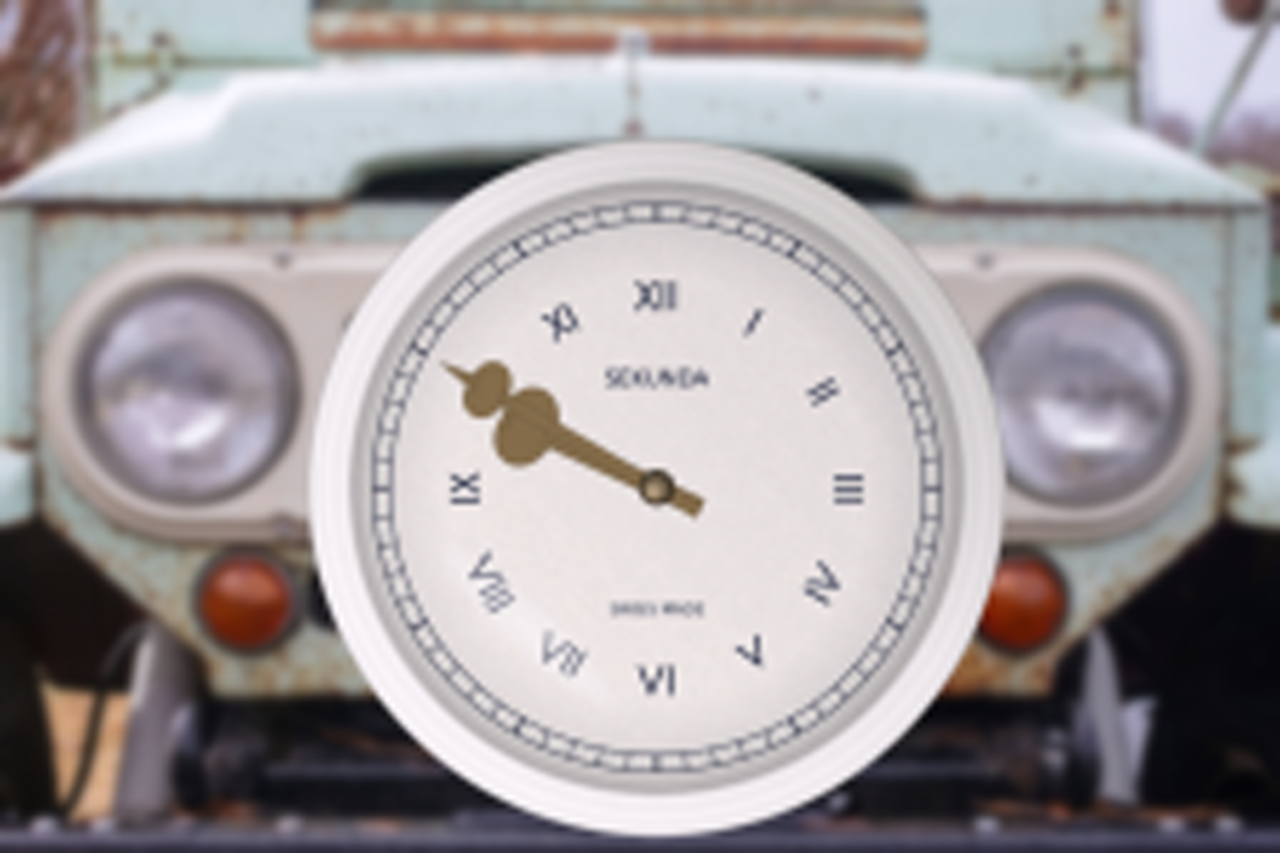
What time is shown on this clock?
9:50
